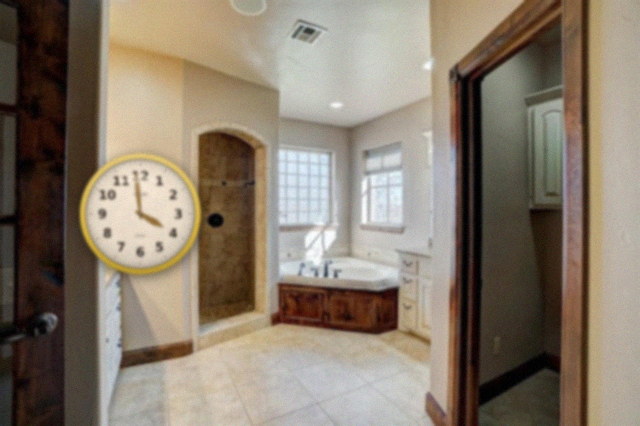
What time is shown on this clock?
3:59
